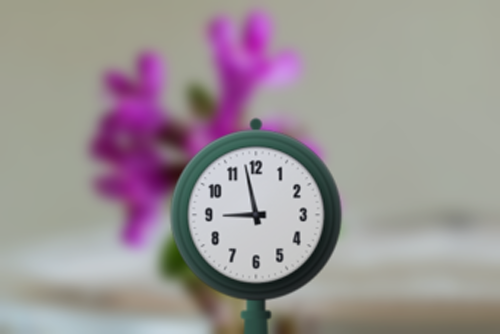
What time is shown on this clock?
8:58
